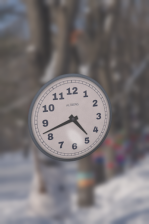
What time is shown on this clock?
4:42
